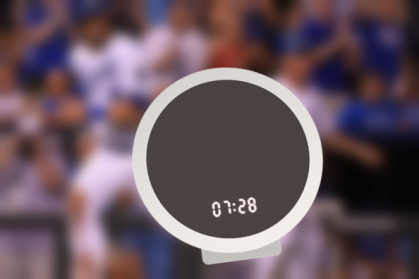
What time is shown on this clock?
7:28
